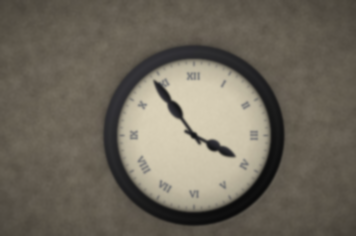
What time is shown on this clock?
3:54
